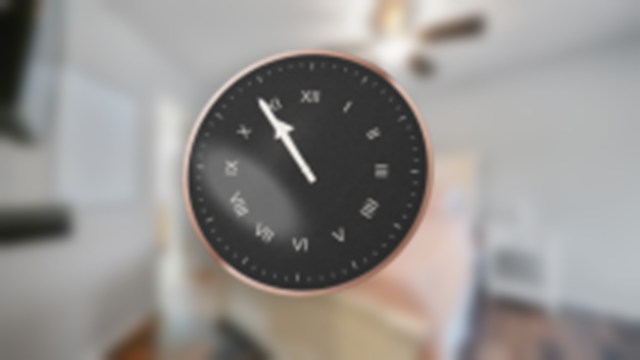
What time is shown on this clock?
10:54
